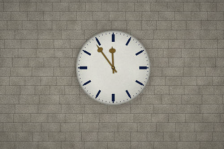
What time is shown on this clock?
11:54
